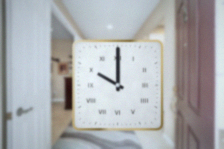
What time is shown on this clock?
10:00
